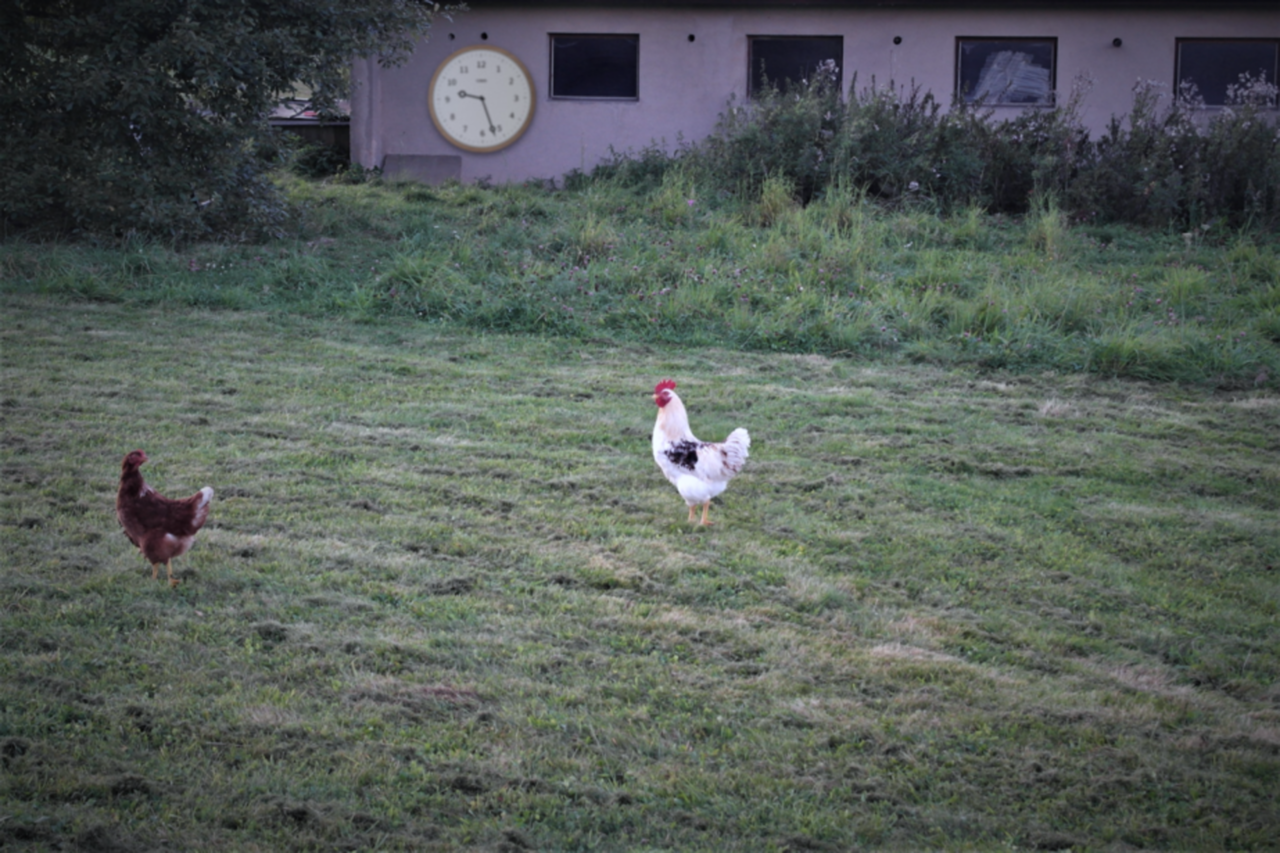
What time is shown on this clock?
9:27
